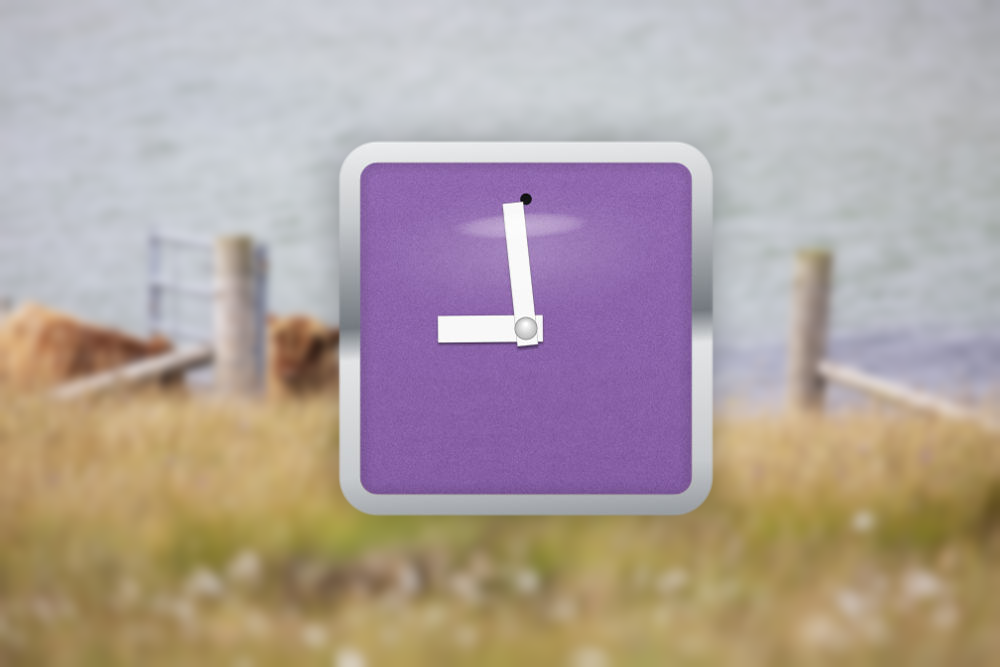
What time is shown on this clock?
8:59
